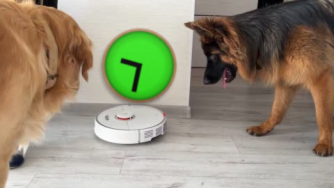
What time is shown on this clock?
9:32
